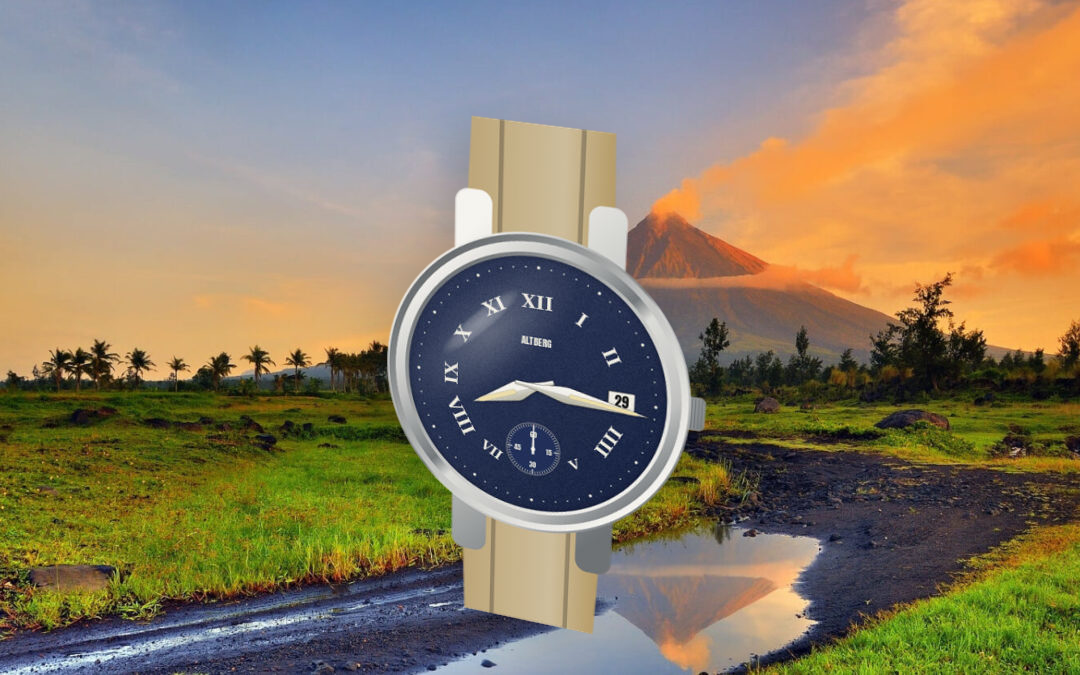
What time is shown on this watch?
8:16
